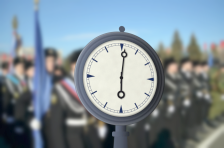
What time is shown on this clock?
6:01
